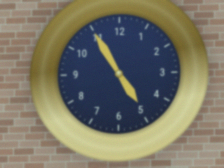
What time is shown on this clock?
4:55
